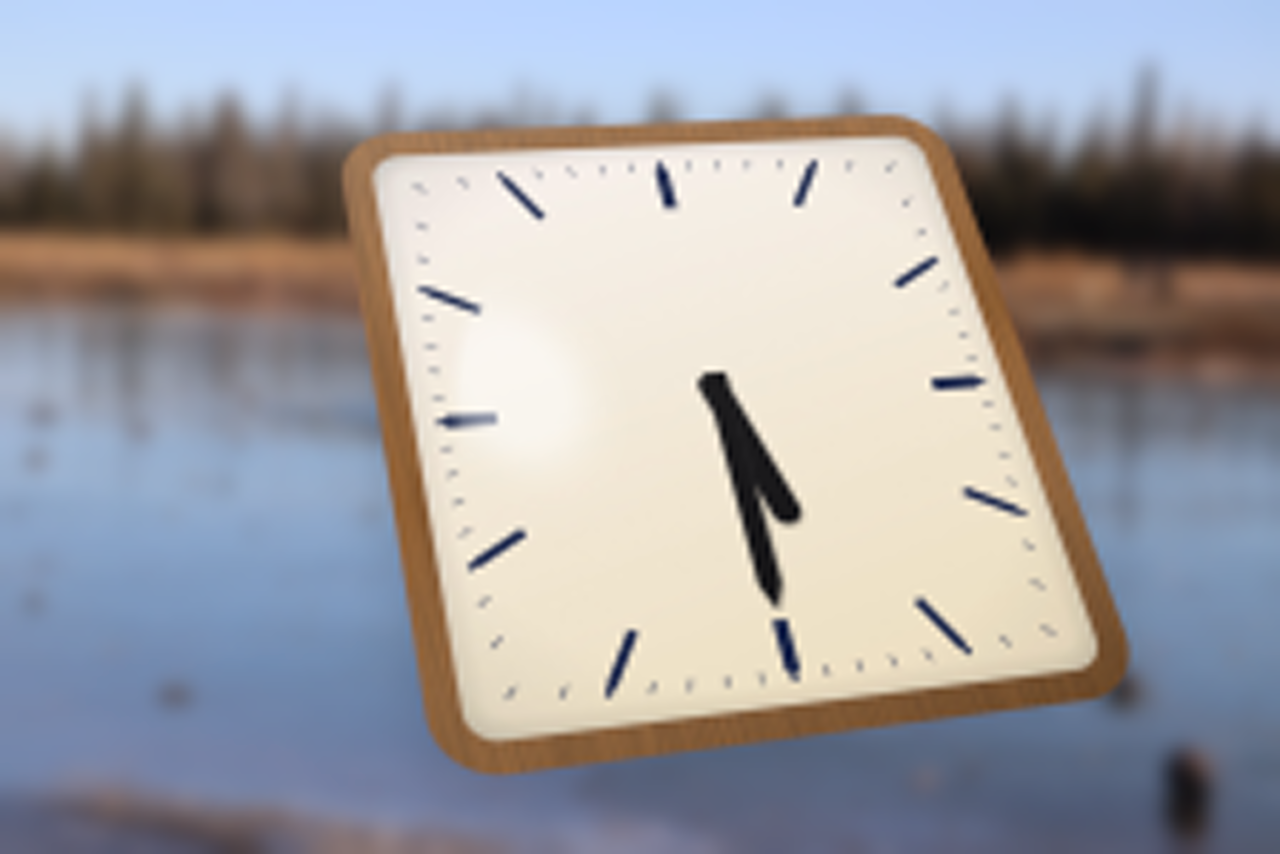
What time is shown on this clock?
5:30
